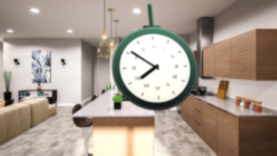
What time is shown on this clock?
7:51
